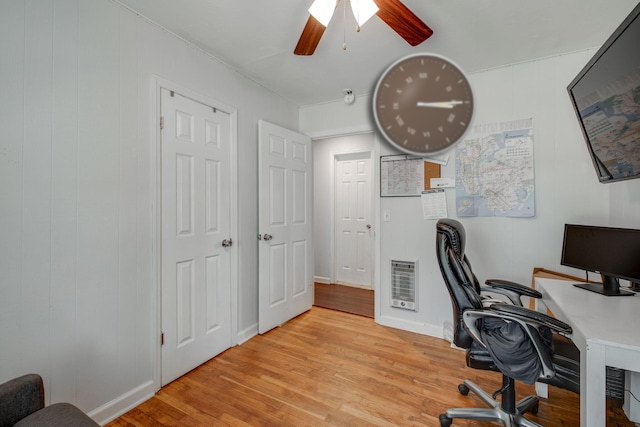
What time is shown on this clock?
3:15
